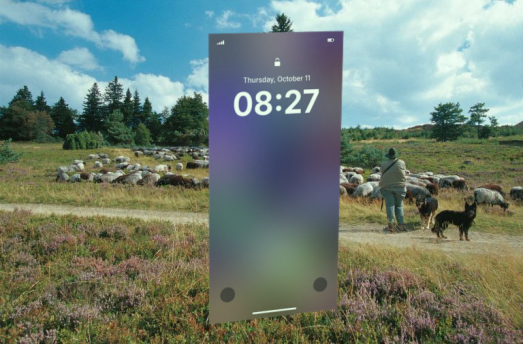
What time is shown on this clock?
8:27
